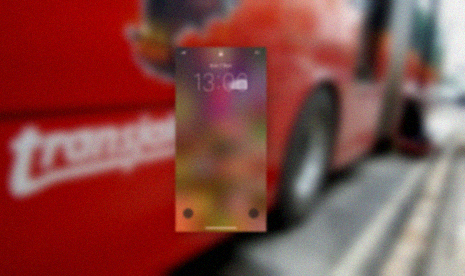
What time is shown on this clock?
13:06
